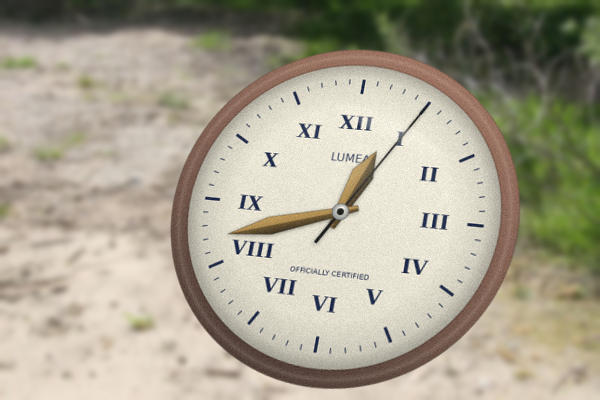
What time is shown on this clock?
12:42:05
